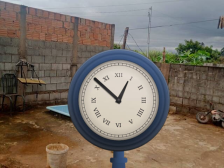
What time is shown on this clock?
12:52
